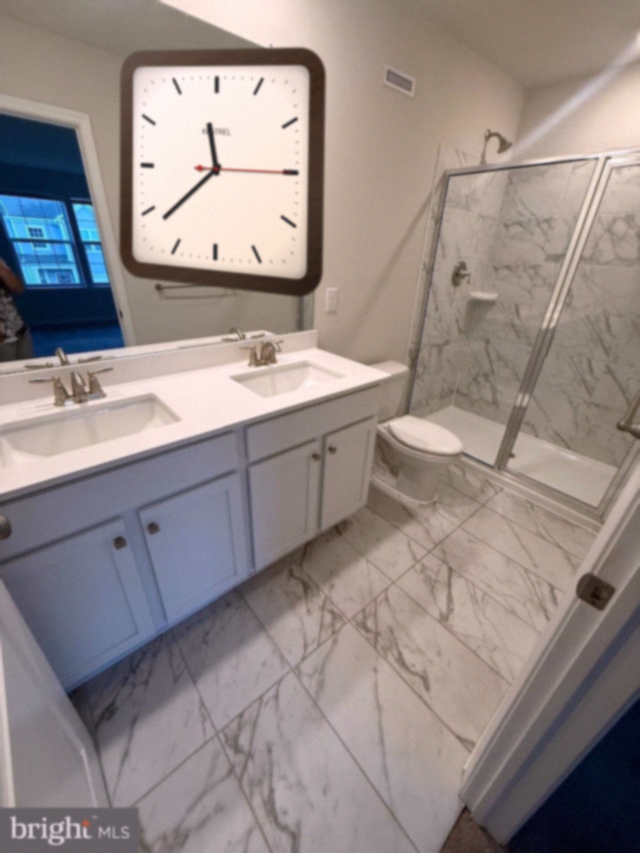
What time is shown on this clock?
11:38:15
